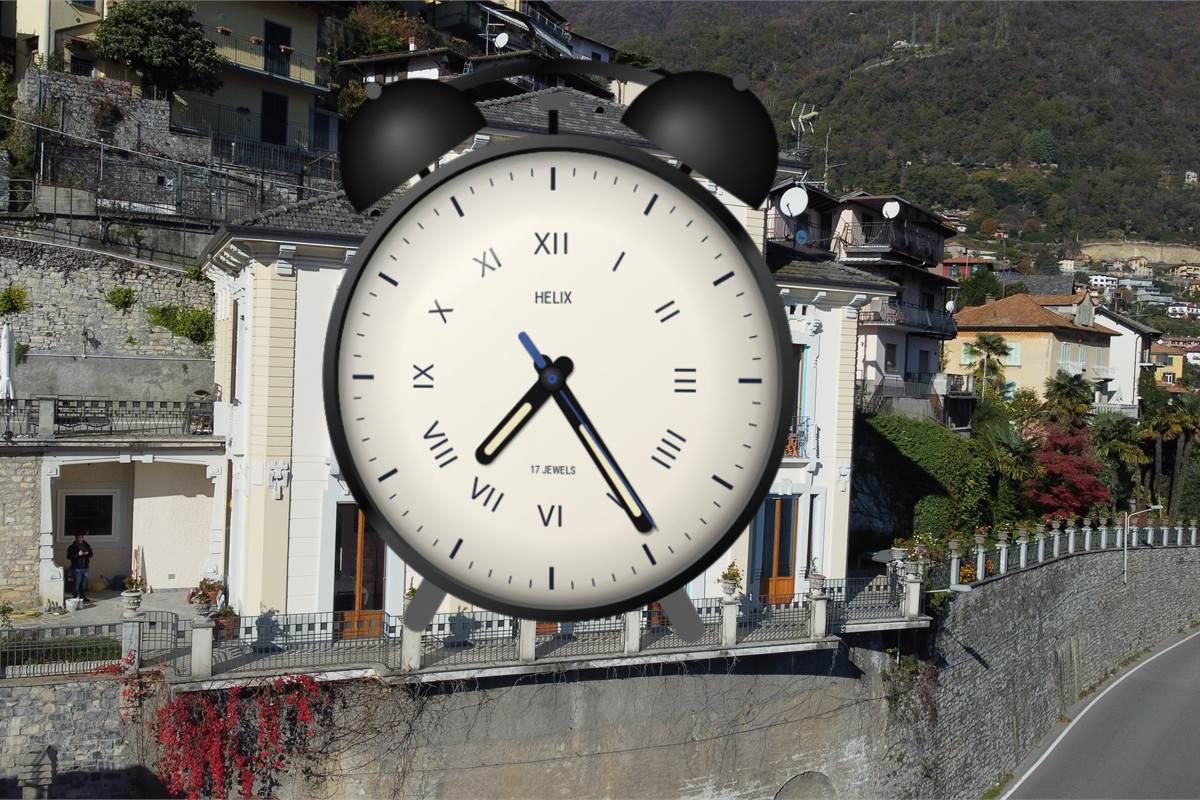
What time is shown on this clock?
7:24:24
